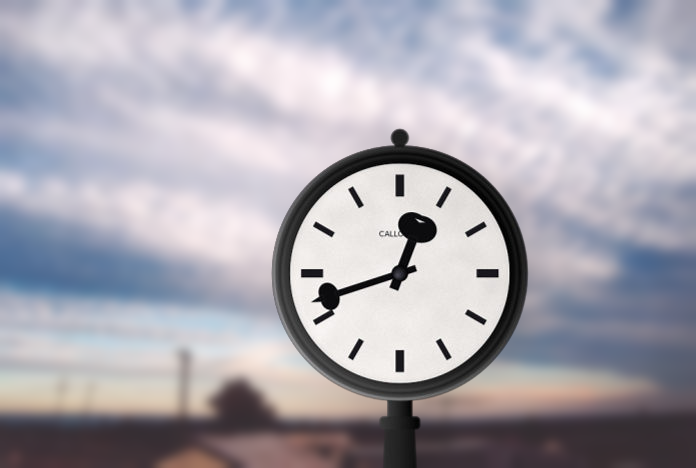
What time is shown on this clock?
12:42
